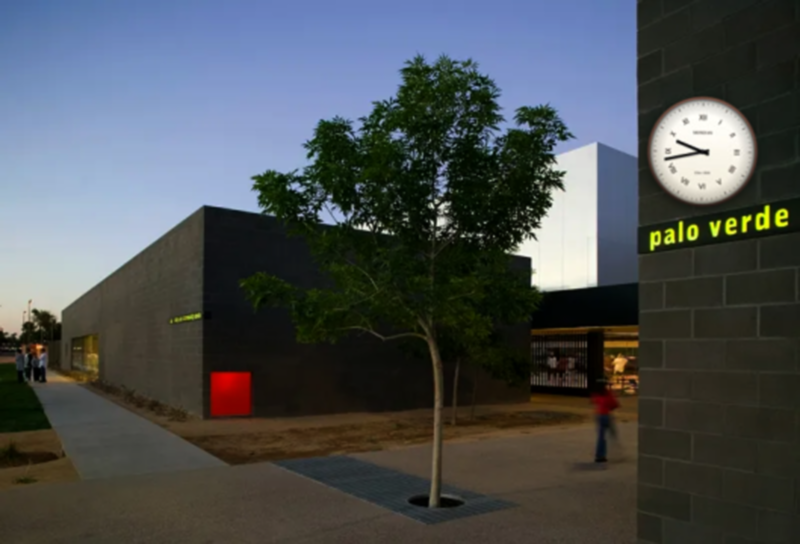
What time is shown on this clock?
9:43
